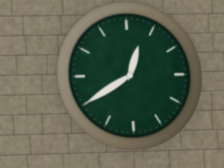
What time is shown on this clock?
12:40
